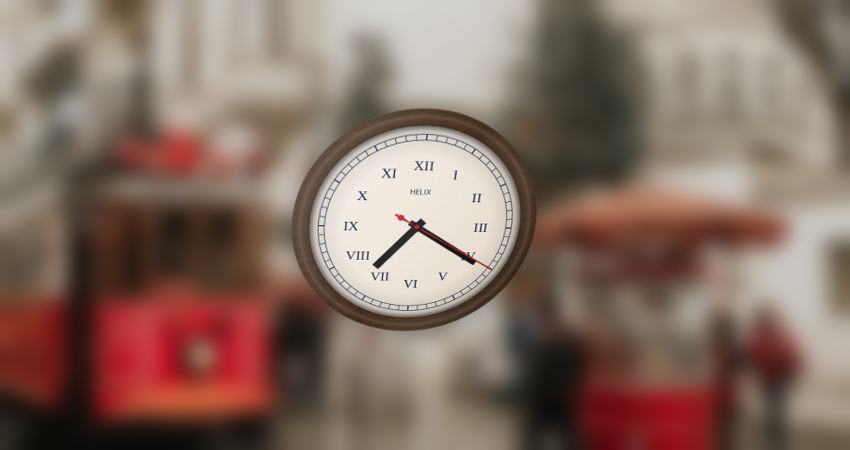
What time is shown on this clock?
7:20:20
